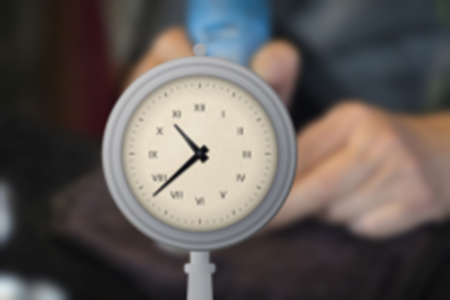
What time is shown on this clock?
10:38
